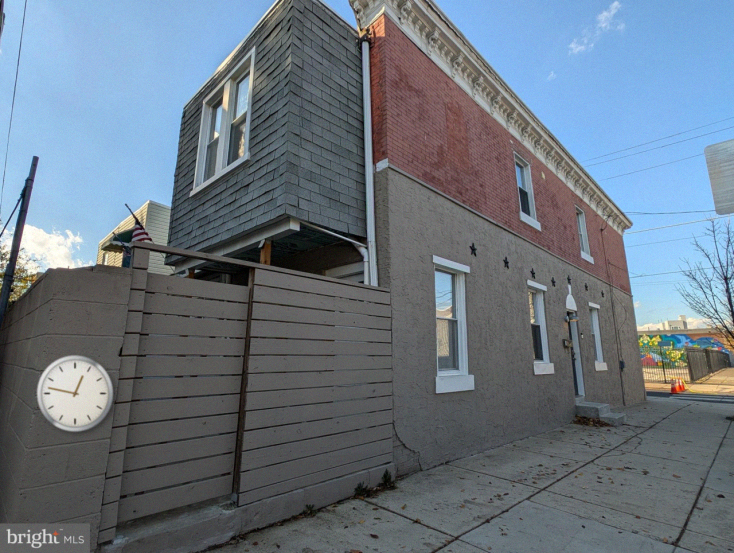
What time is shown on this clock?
12:47
